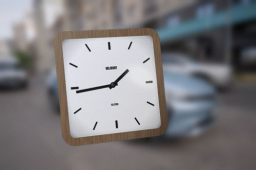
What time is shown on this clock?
1:44
